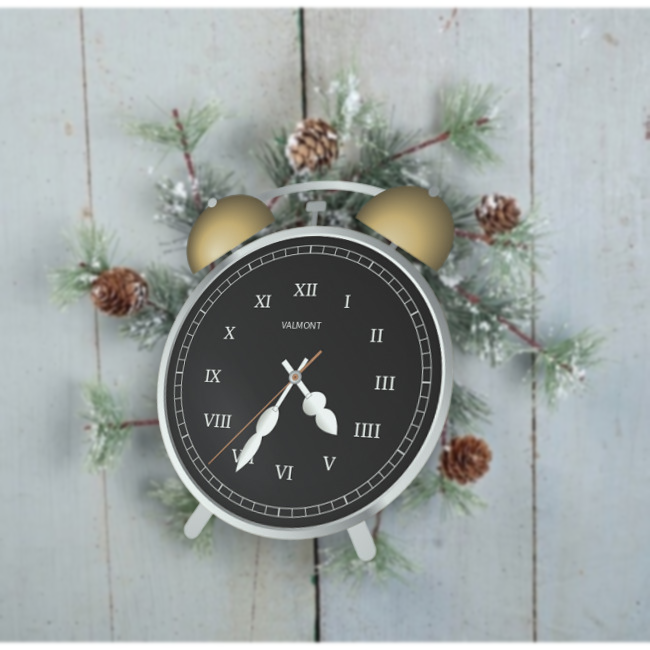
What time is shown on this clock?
4:34:37
